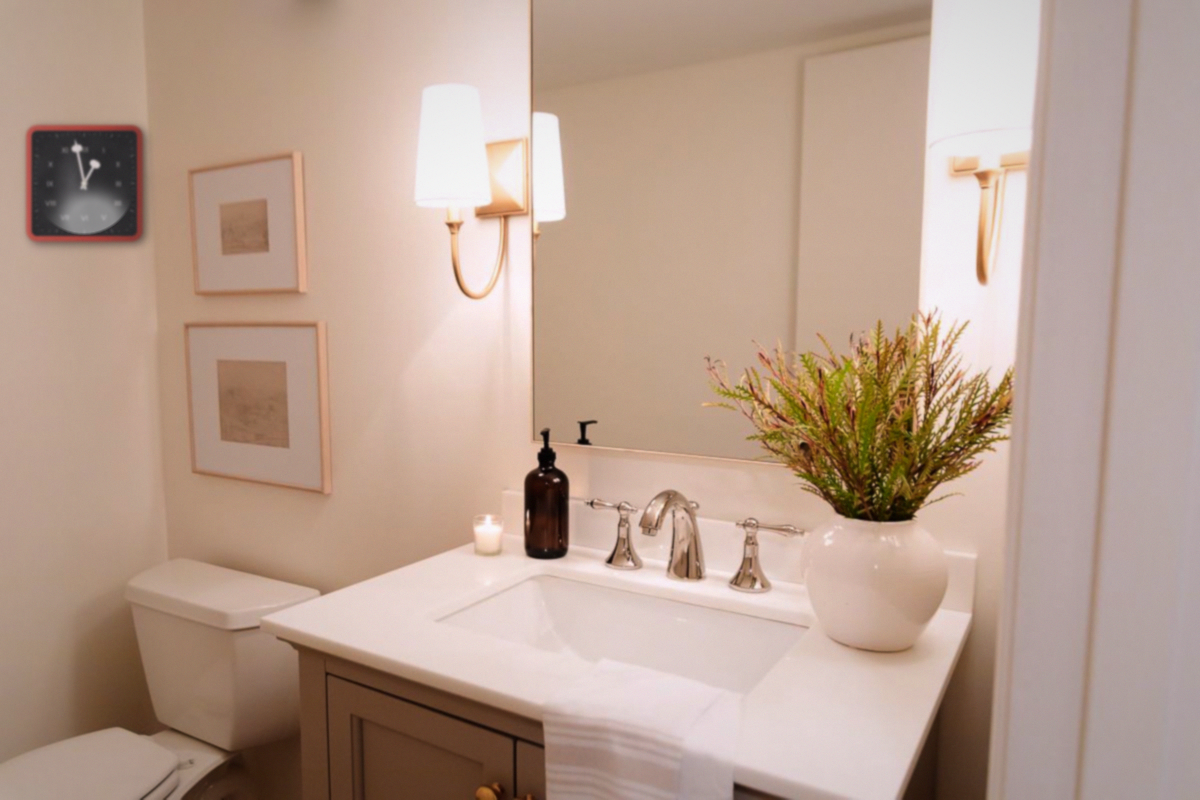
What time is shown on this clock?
12:58
